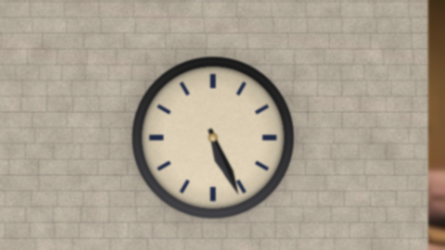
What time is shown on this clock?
5:26
